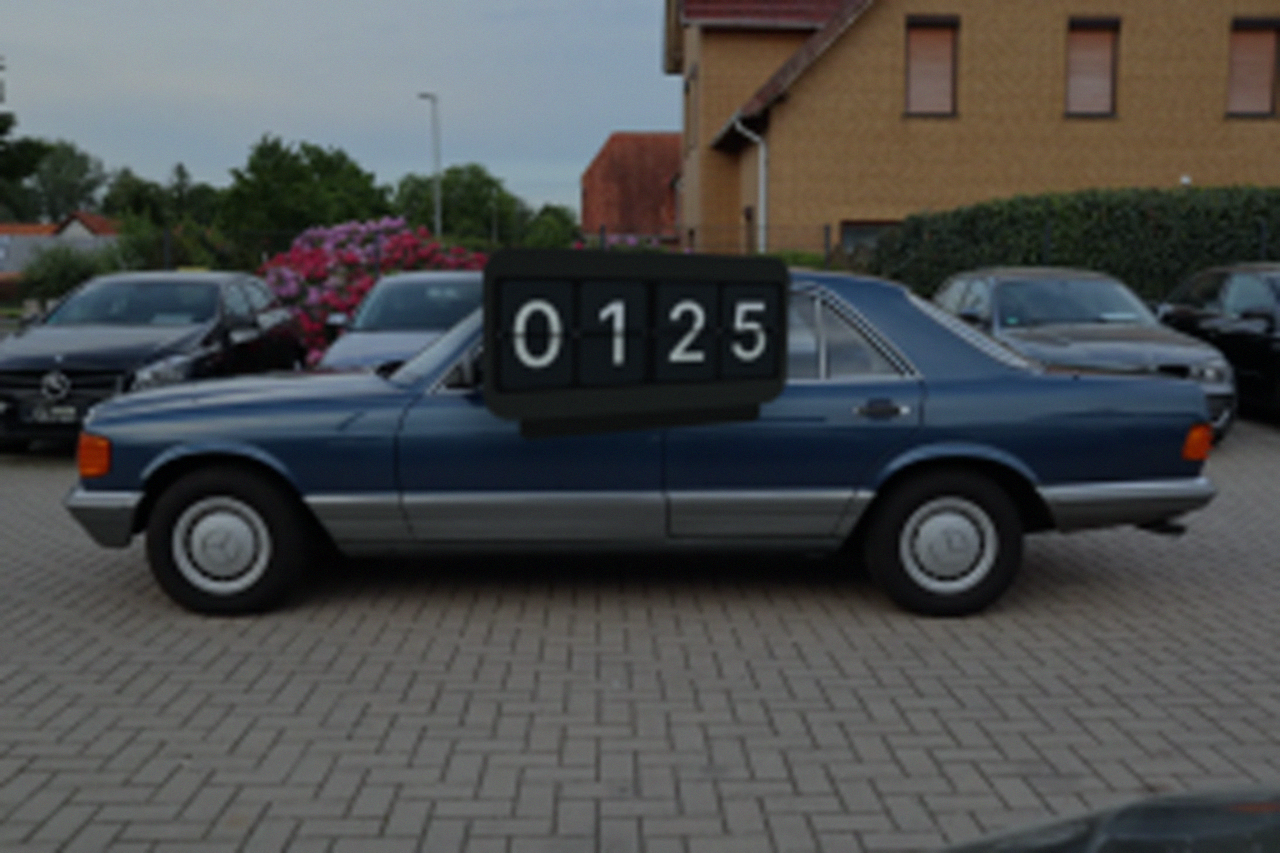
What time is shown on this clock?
1:25
